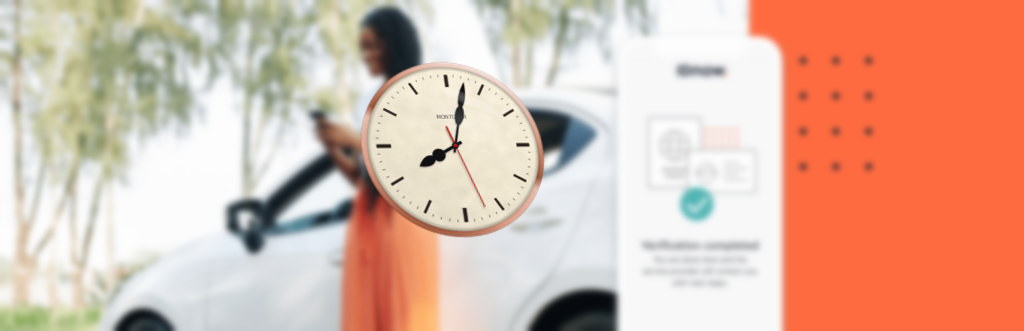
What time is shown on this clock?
8:02:27
